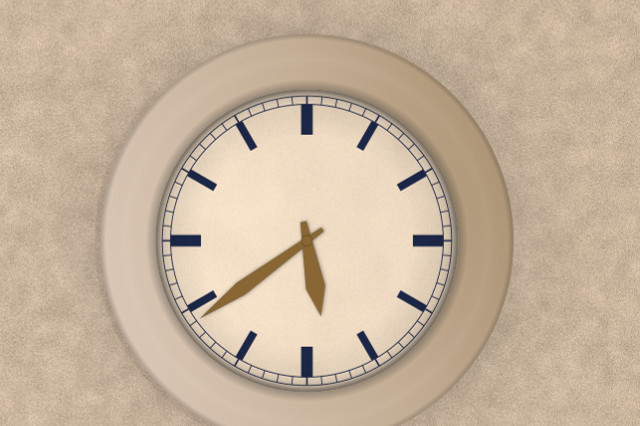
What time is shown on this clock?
5:39
